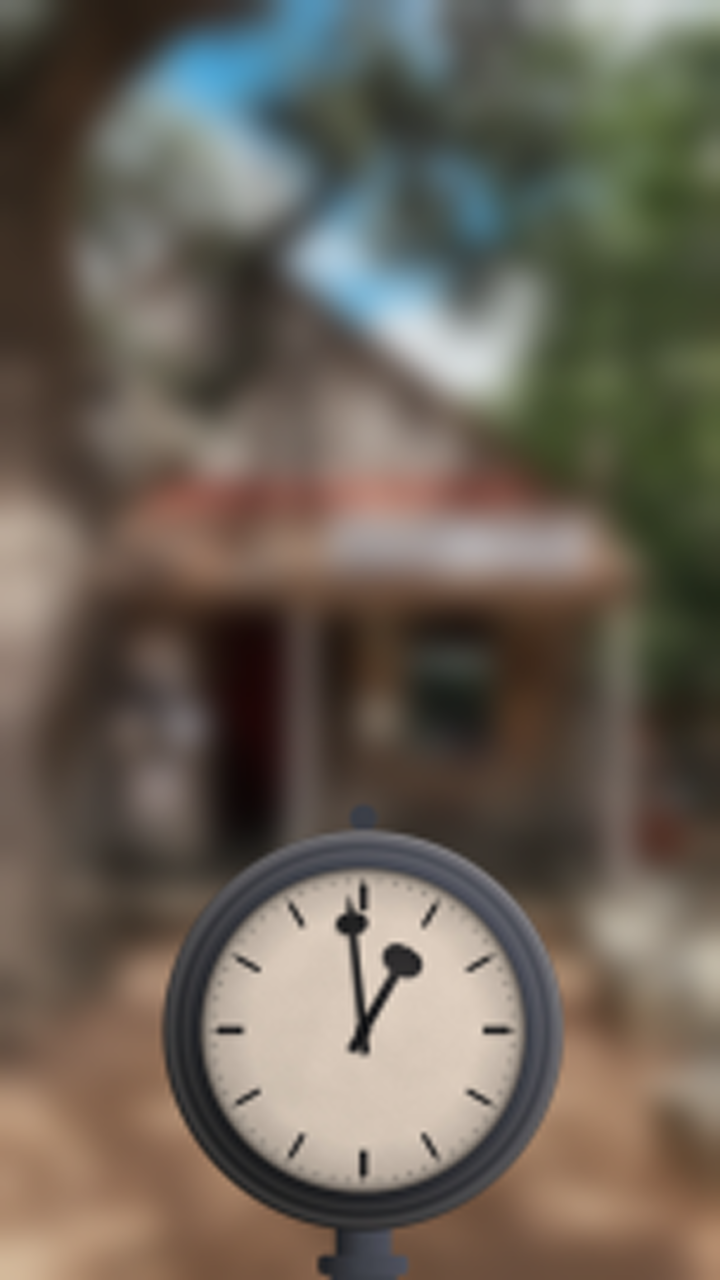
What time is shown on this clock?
12:59
